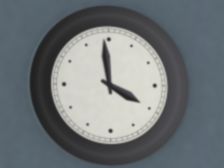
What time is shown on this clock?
3:59
